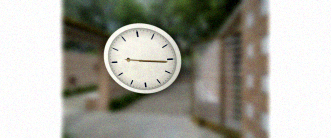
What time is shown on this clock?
9:16
